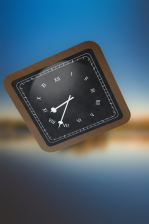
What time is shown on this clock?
8:37
